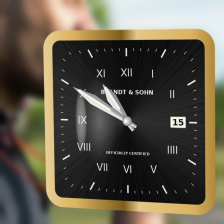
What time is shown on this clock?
10:50
